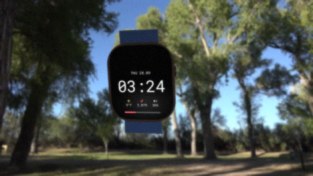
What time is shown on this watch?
3:24
